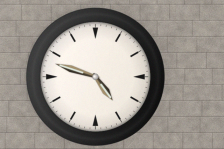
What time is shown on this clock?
4:48
